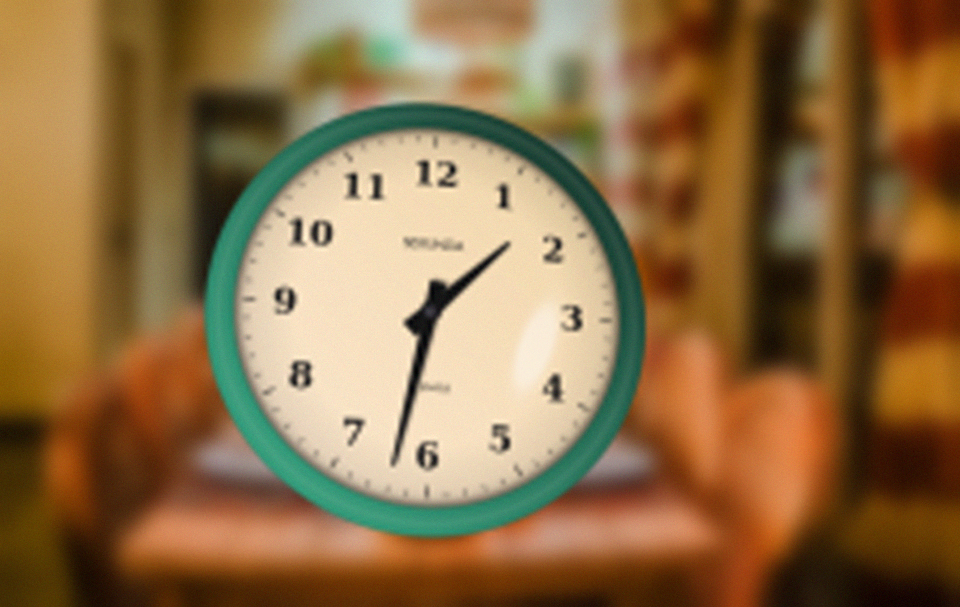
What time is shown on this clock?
1:32
